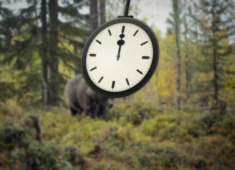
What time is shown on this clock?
12:00
